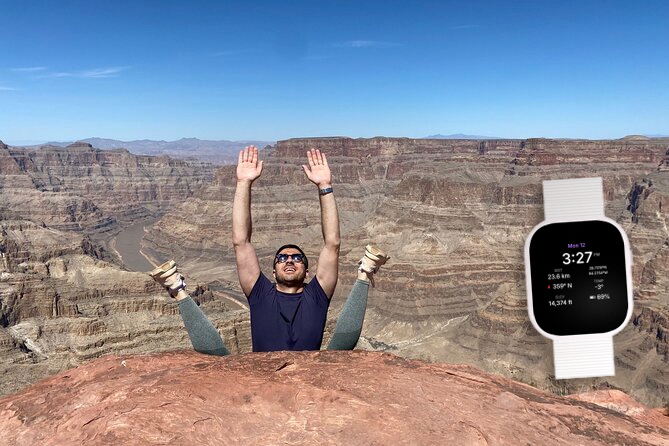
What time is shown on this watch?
3:27
